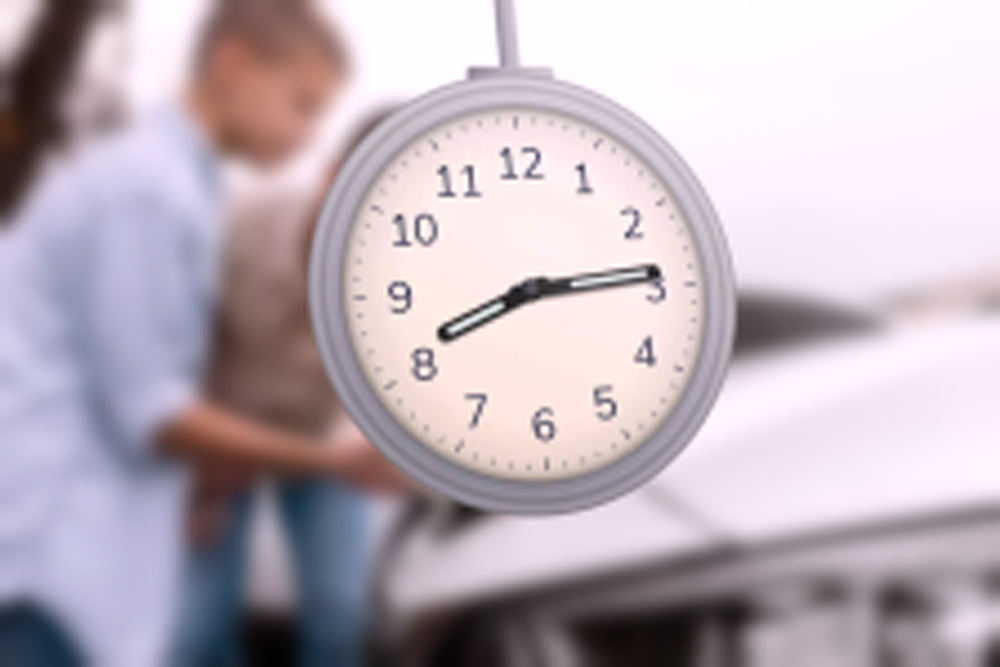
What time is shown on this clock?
8:14
